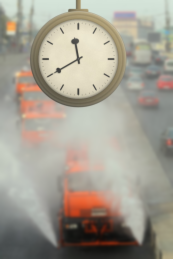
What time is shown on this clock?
11:40
